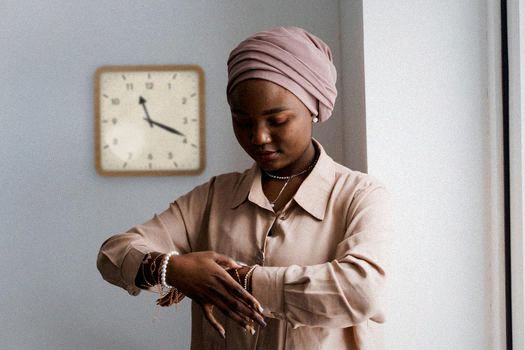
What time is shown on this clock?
11:19
